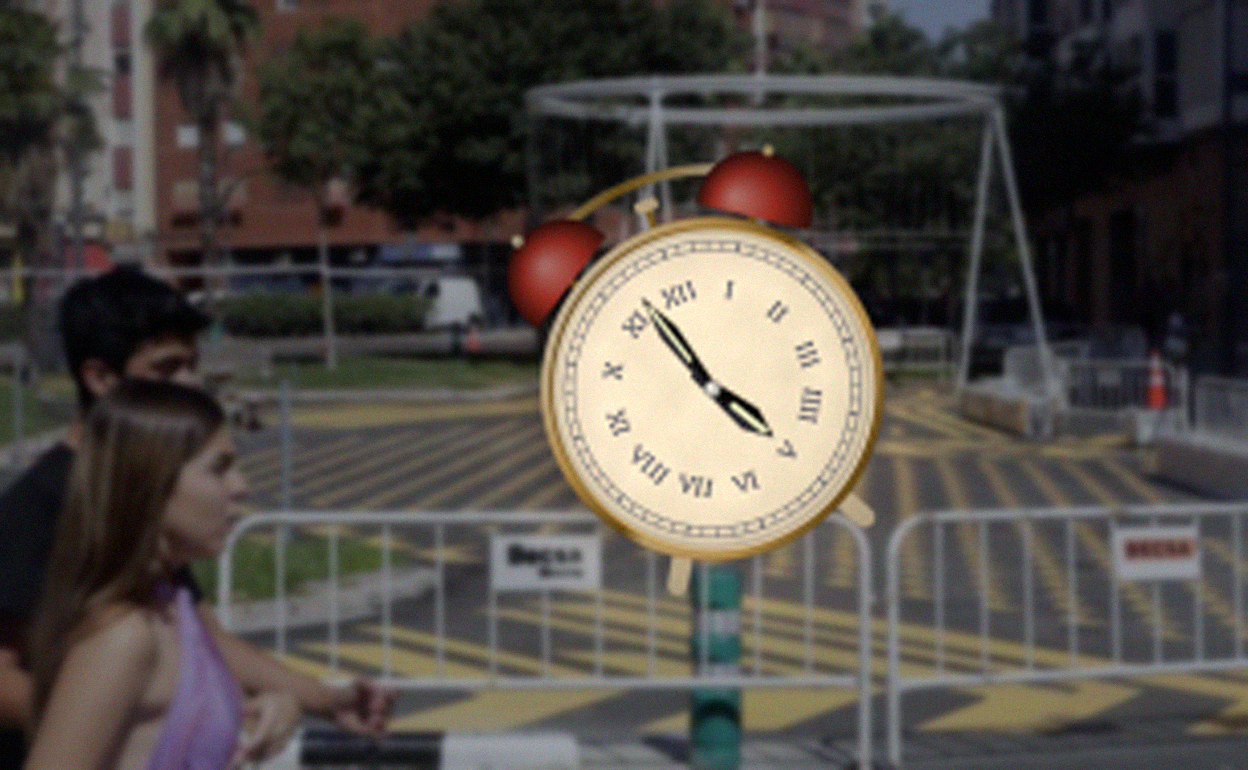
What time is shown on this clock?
4:57
